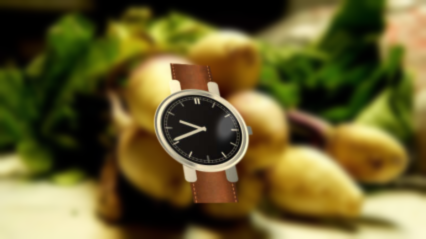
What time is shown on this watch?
9:41
